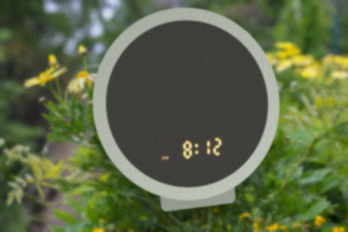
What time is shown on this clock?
8:12
